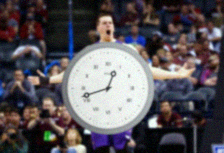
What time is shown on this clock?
12:42
